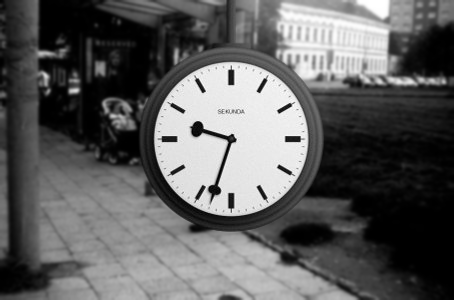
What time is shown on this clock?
9:33
